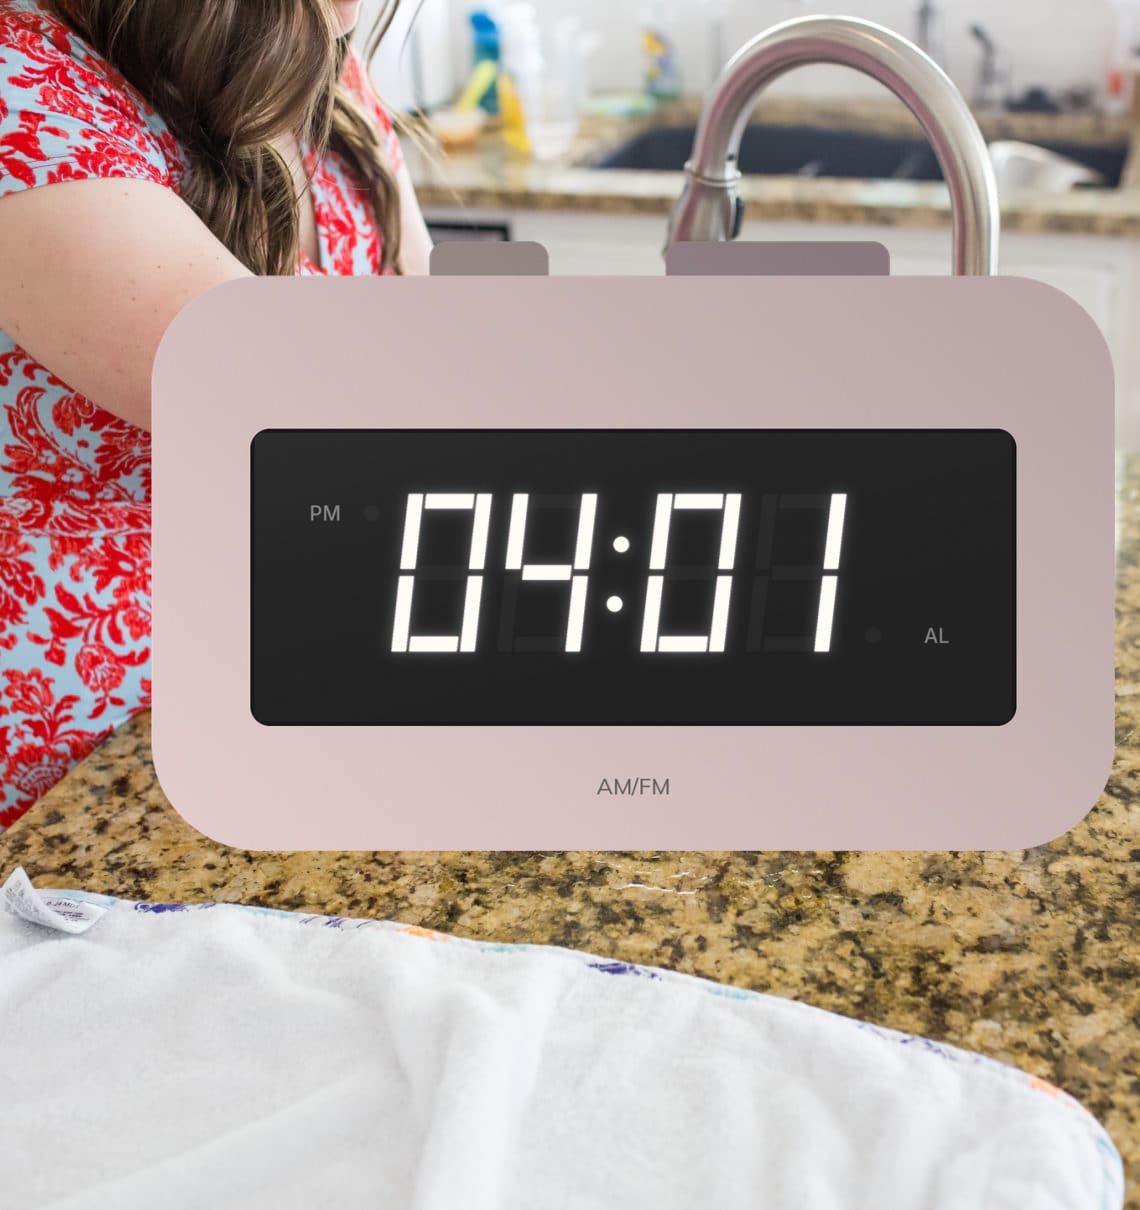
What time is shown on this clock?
4:01
